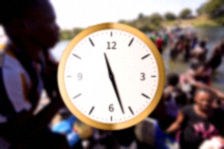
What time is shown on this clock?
11:27
